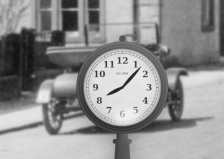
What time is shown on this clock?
8:07
